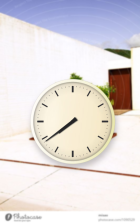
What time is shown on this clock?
7:39
